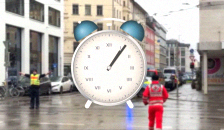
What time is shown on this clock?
1:06
